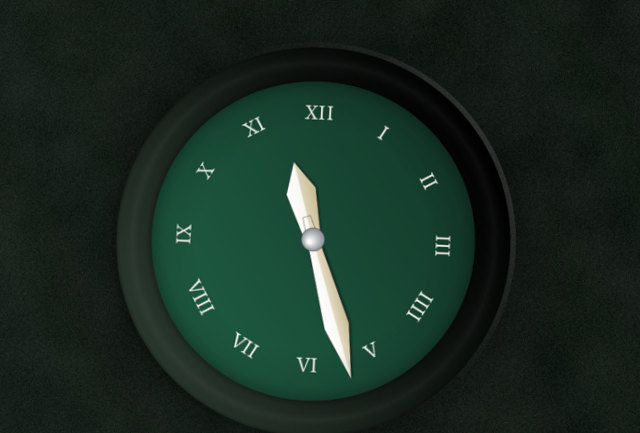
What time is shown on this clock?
11:27
